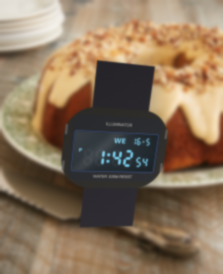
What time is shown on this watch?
1:42:54
